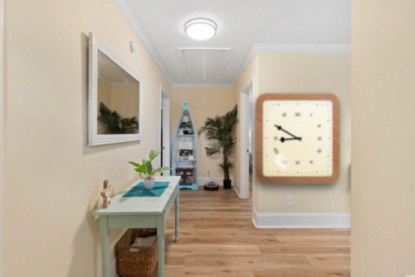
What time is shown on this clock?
8:50
